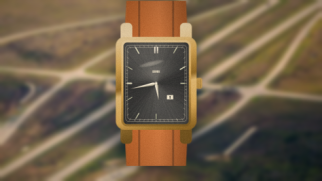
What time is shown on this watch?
5:43
